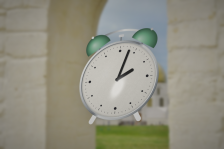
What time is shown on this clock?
2:03
